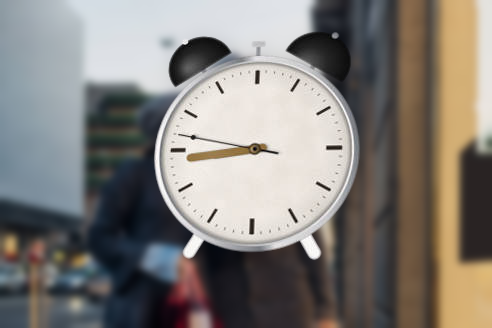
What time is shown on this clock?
8:43:47
